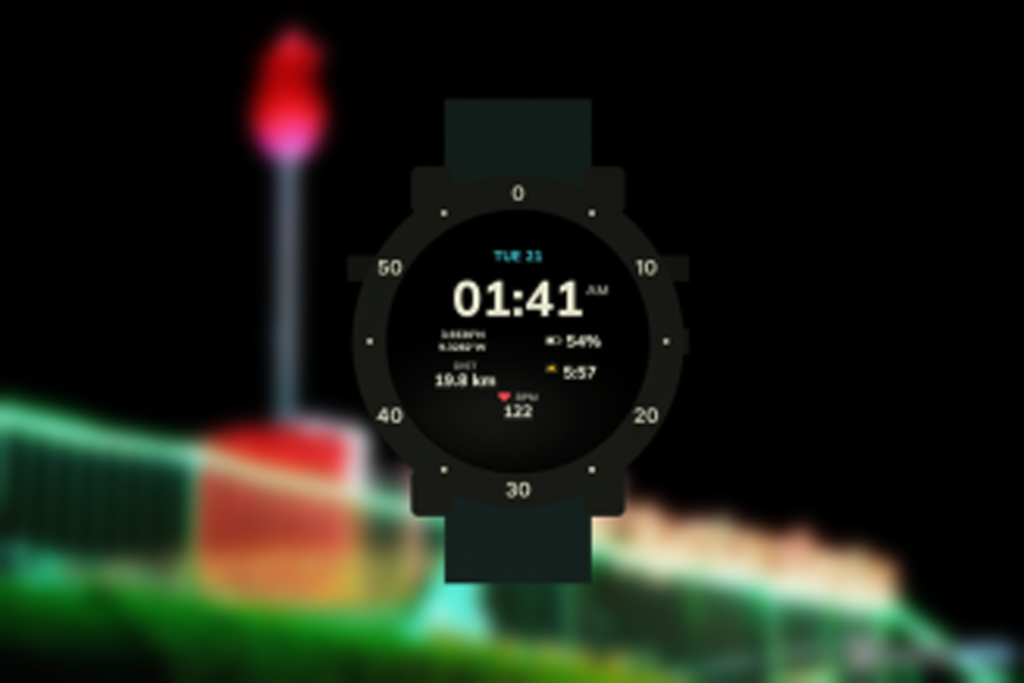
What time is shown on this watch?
1:41
